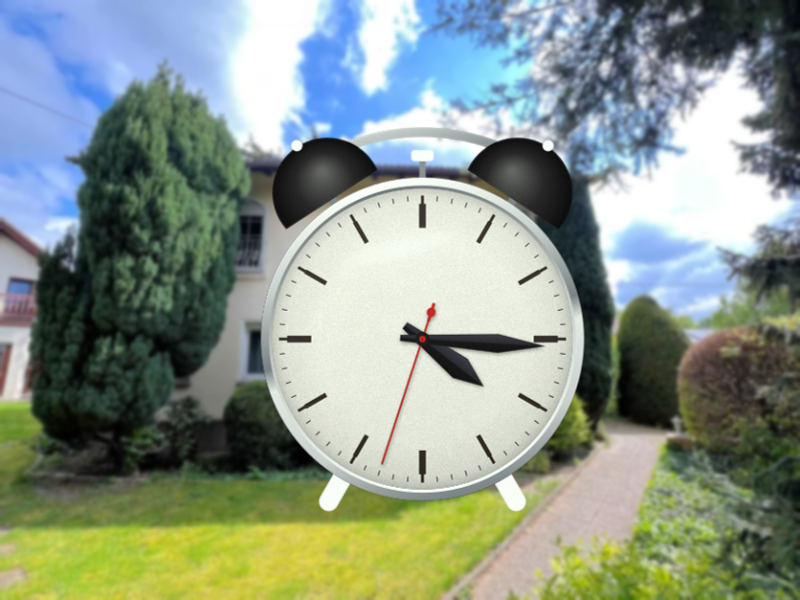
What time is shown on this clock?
4:15:33
